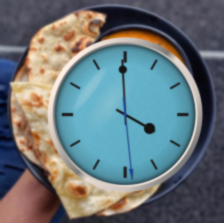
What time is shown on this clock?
3:59:29
